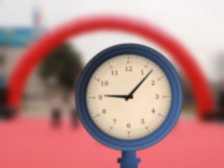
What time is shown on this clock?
9:07
